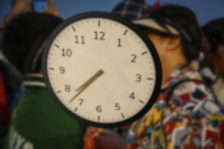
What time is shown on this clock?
7:37
